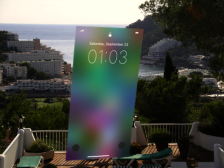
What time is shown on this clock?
1:03
